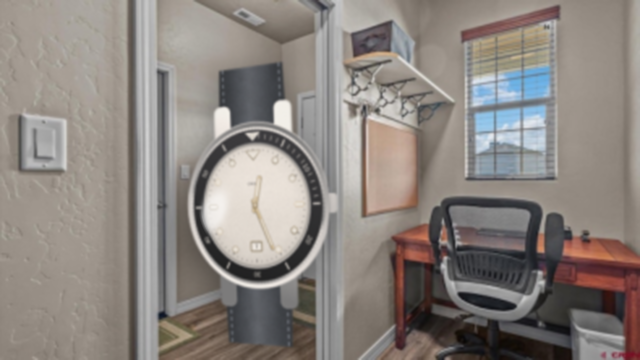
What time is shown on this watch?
12:26
